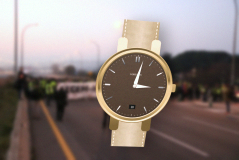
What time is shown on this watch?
3:02
